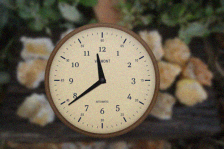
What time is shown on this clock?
11:39
